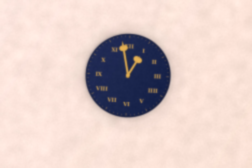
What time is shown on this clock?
12:58
